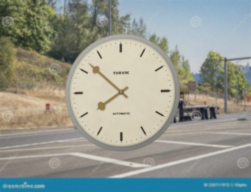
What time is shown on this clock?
7:52
